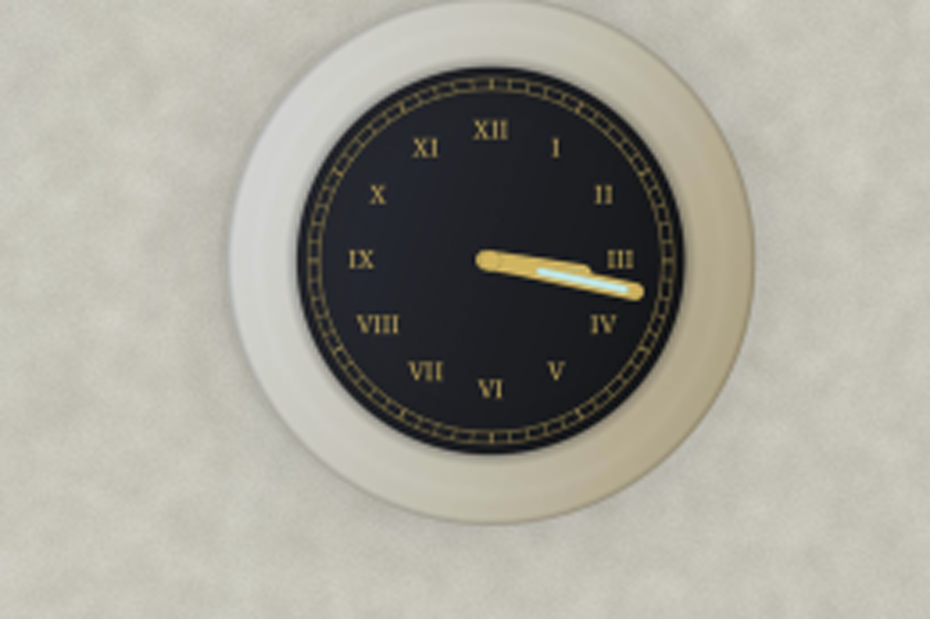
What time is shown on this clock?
3:17
